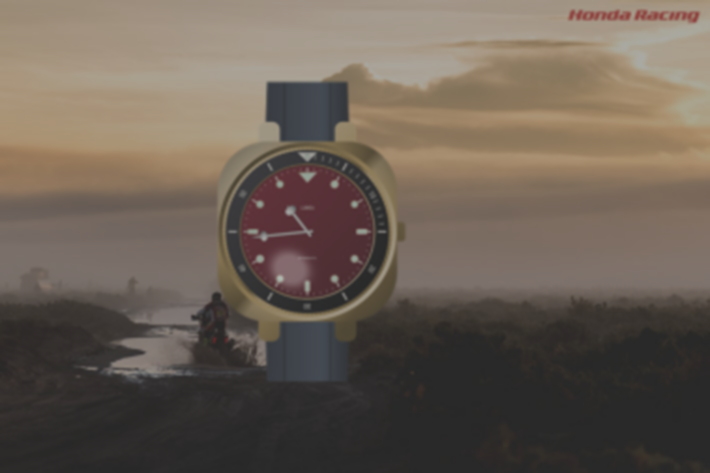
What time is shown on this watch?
10:44
